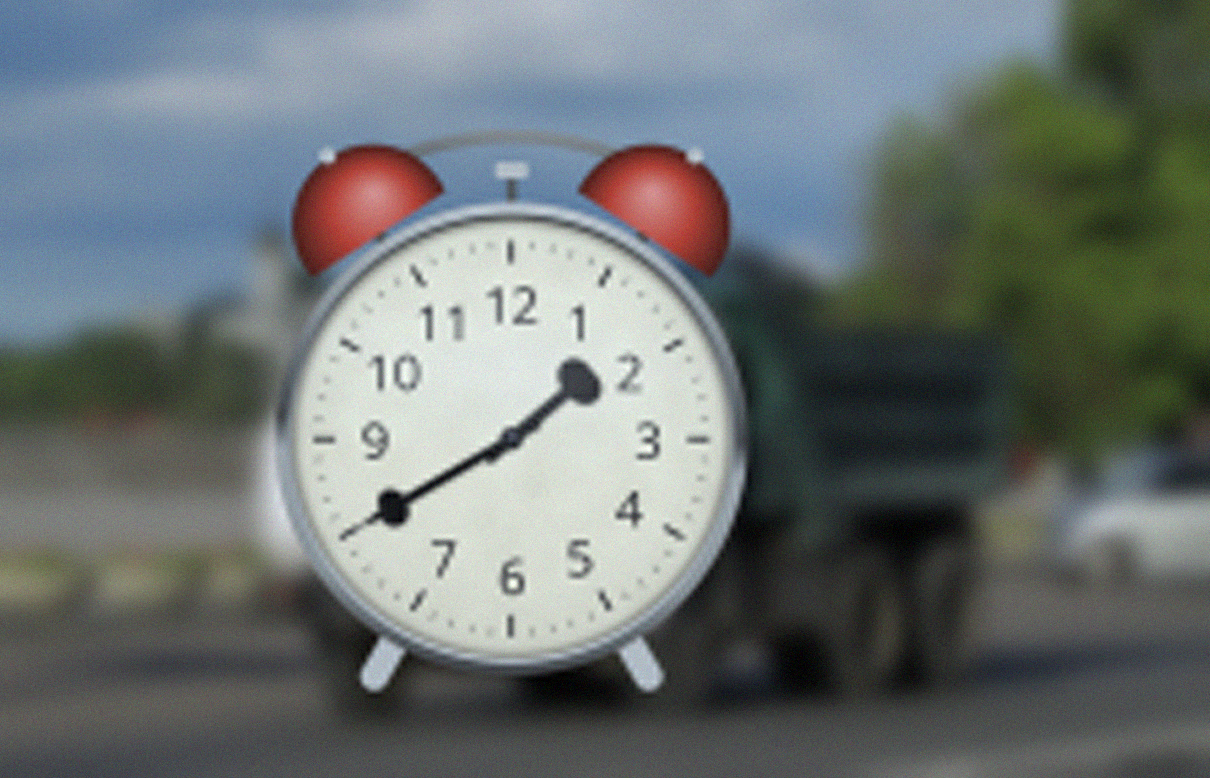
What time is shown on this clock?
1:40
